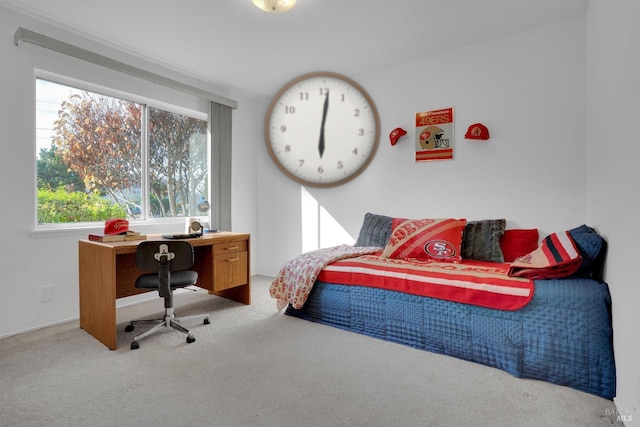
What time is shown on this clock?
6:01
